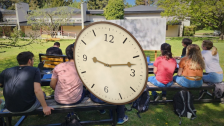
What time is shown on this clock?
9:12
